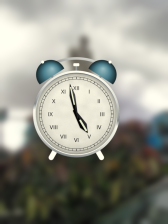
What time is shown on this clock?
4:58
